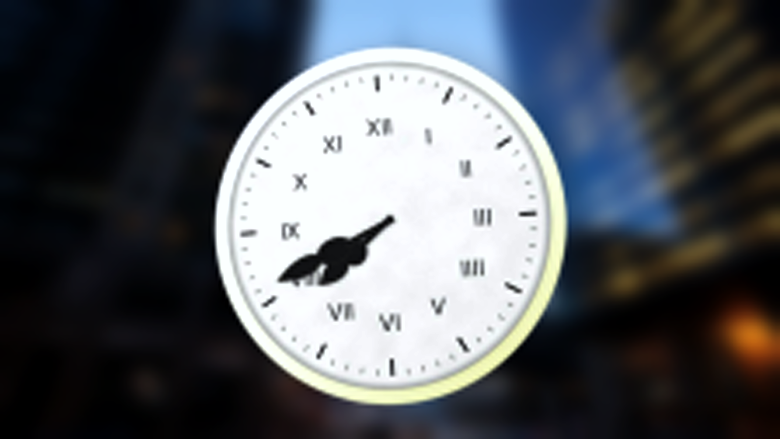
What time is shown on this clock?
7:41
